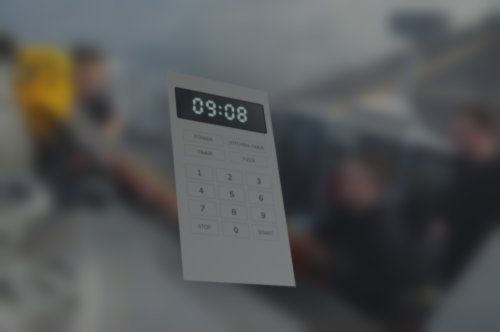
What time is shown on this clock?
9:08
